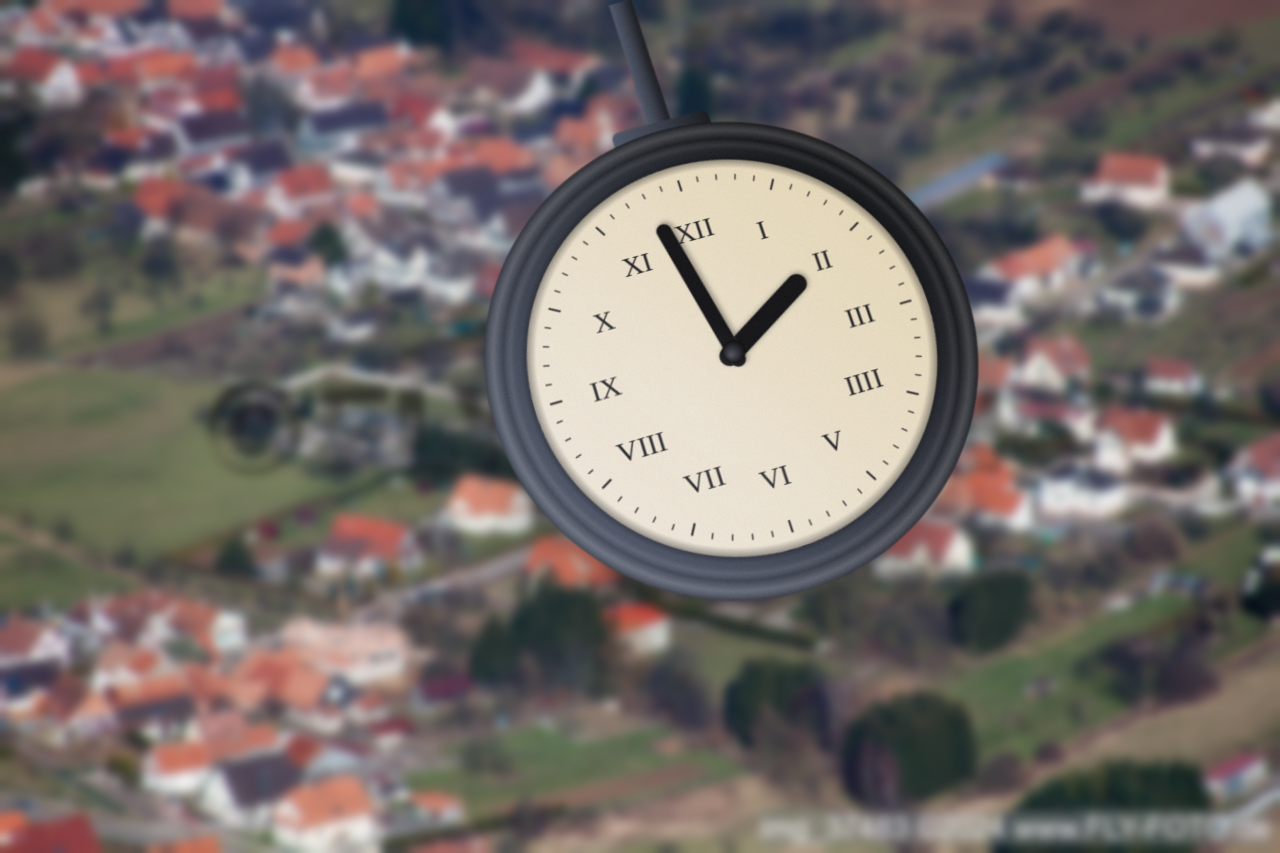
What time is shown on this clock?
1:58
